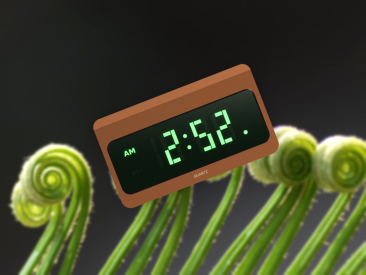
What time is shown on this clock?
2:52
